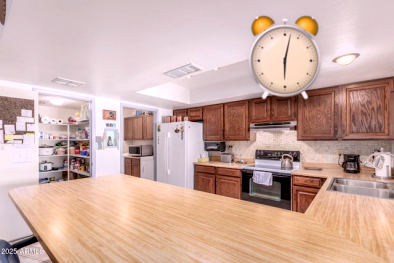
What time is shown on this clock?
6:02
